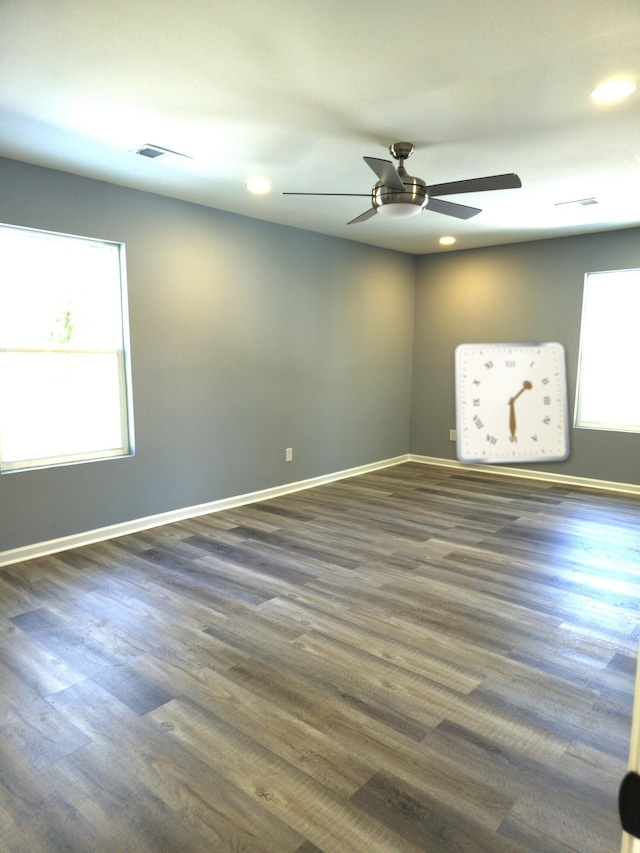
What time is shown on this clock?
1:30
